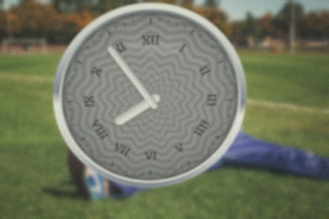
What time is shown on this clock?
7:54
